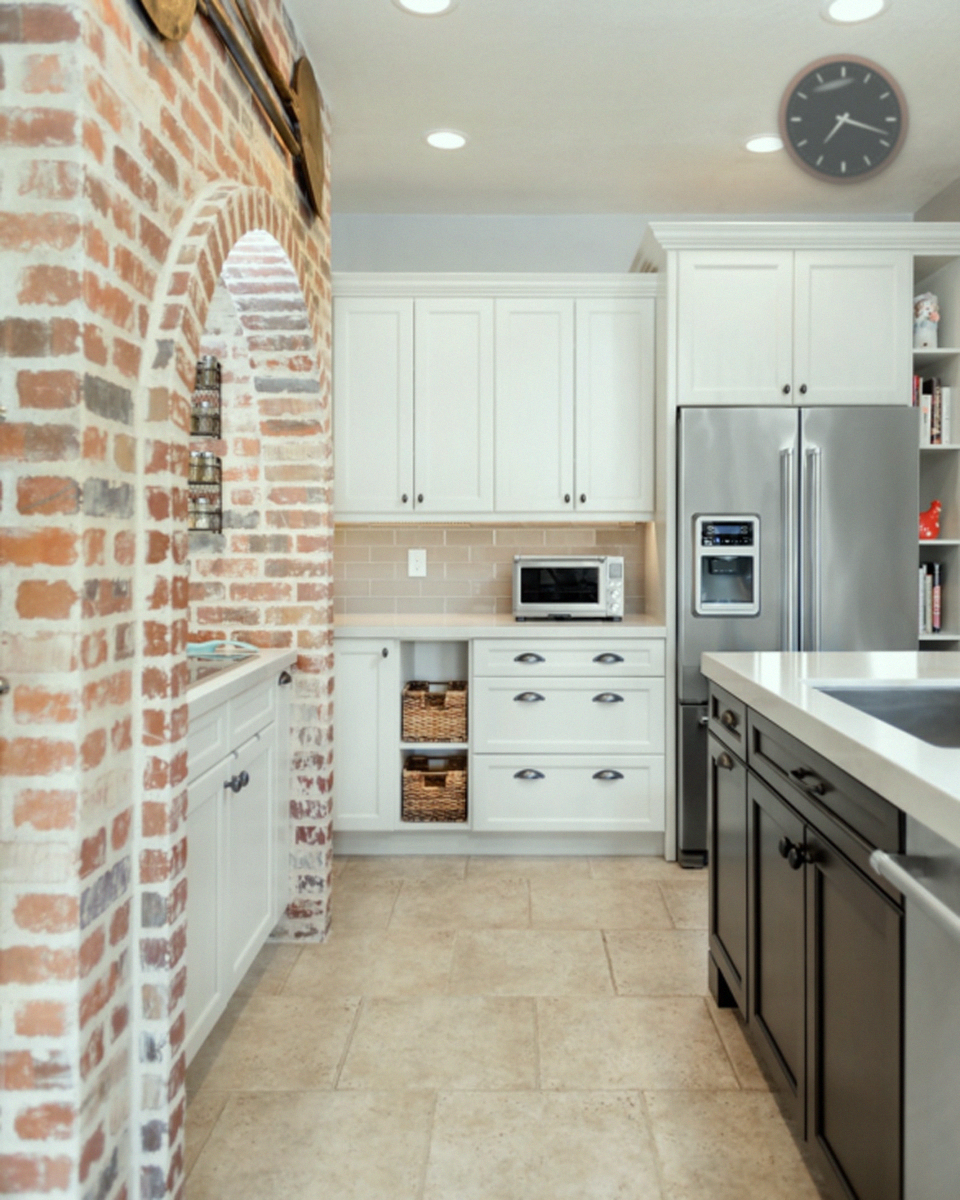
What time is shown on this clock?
7:18
